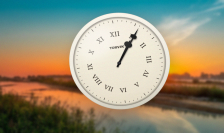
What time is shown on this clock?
1:06
